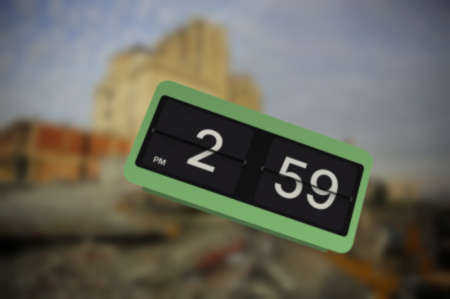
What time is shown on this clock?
2:59
